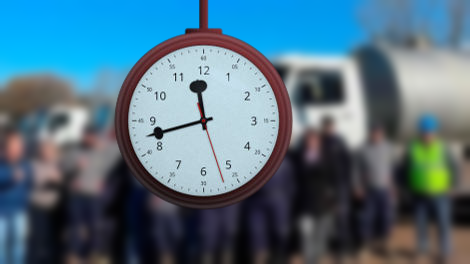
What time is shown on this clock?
11:42:27
